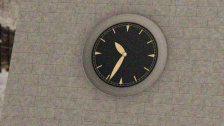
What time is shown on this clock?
10:34
